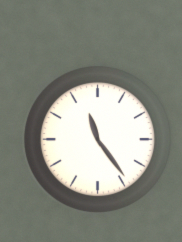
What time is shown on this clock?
11:24
